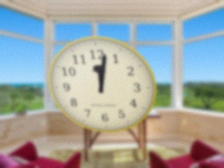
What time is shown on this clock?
12:02
